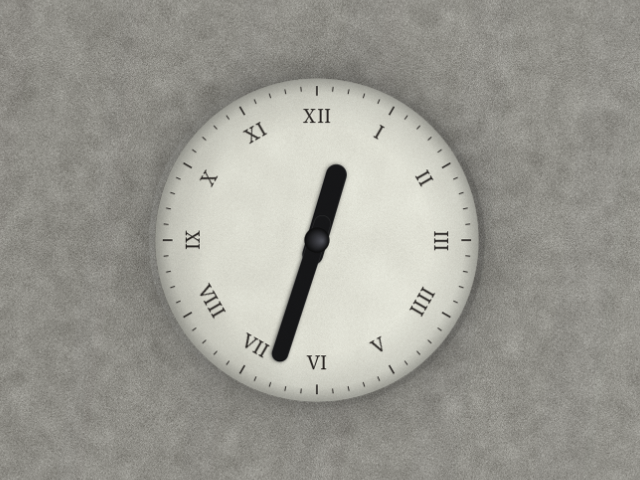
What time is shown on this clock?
12:33
